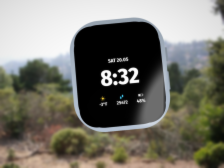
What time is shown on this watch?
8:32
